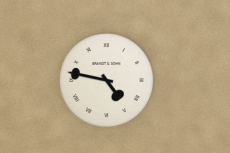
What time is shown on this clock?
4:47
